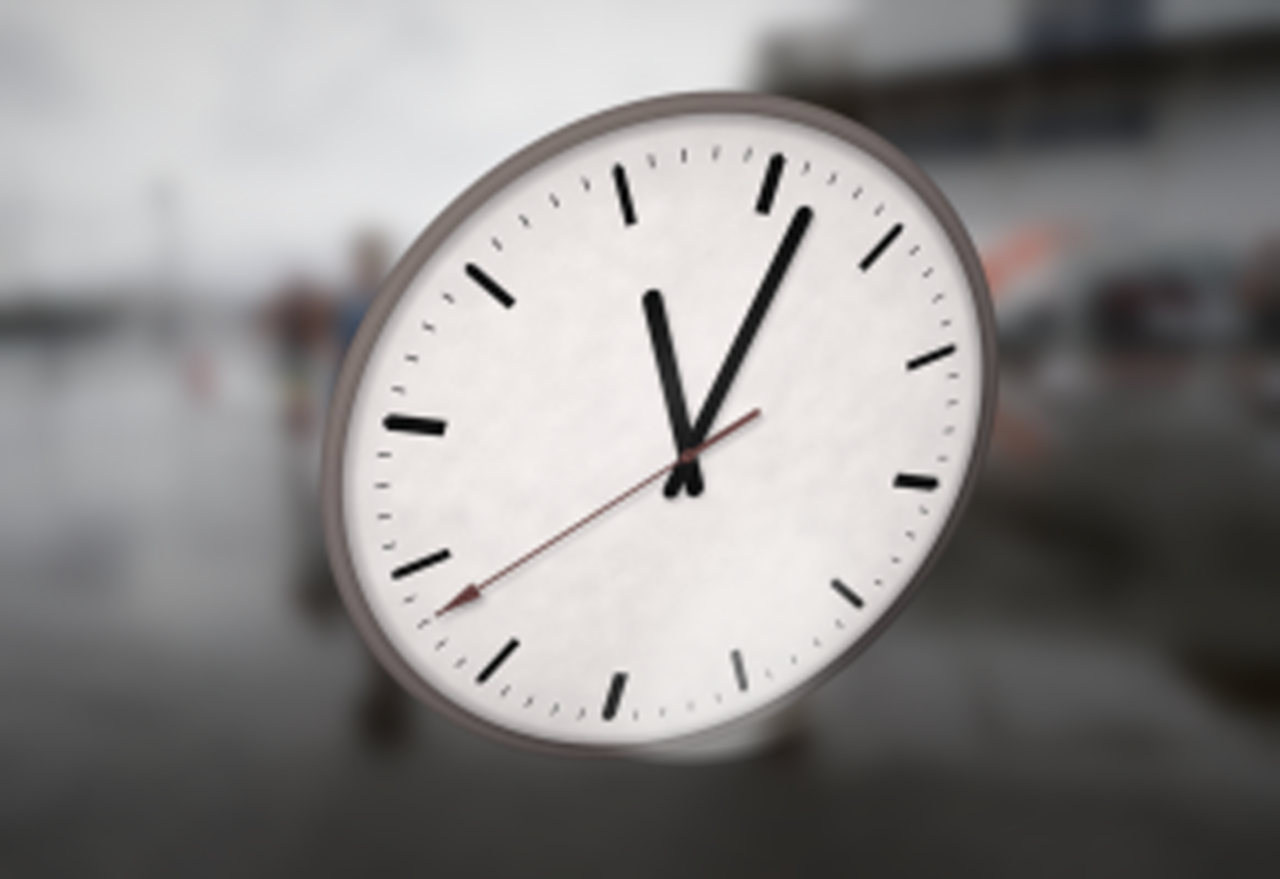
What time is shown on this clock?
11:01:38
